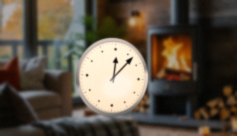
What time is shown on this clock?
12:07
